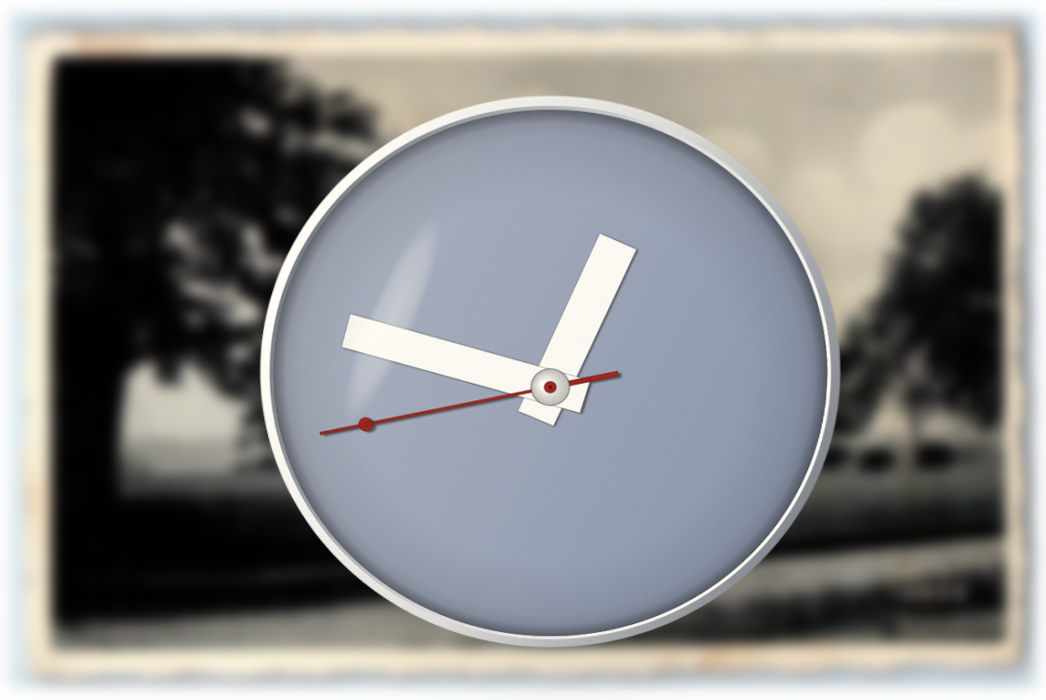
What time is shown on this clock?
12:47:43
